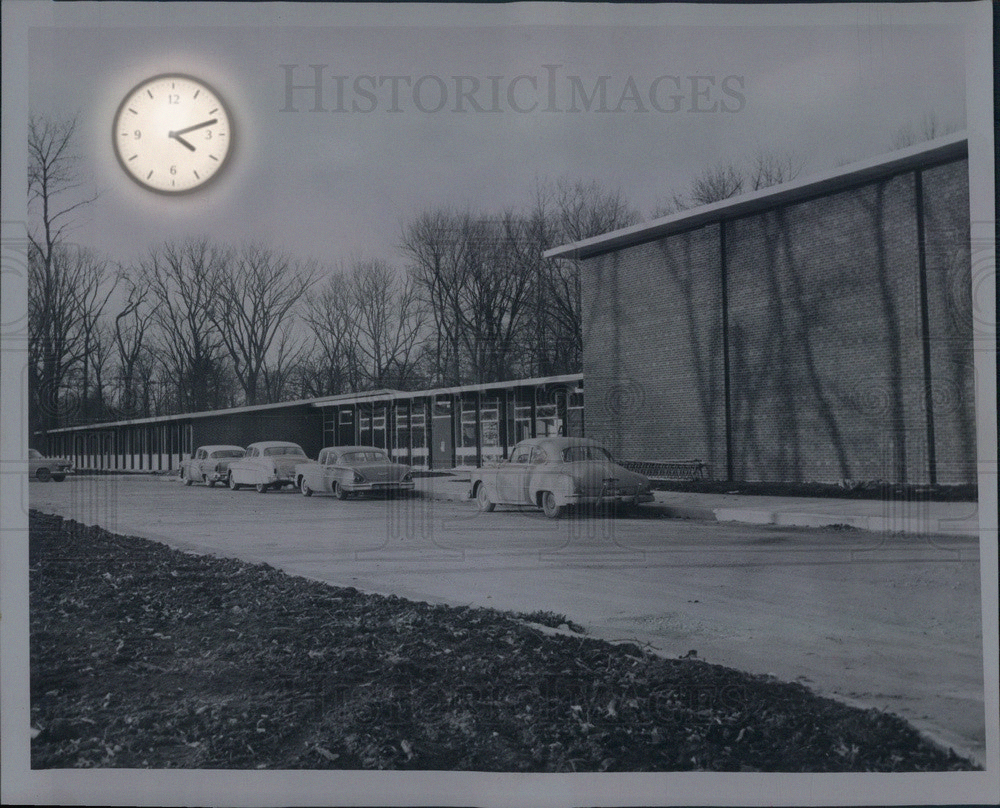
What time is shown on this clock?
4:12
